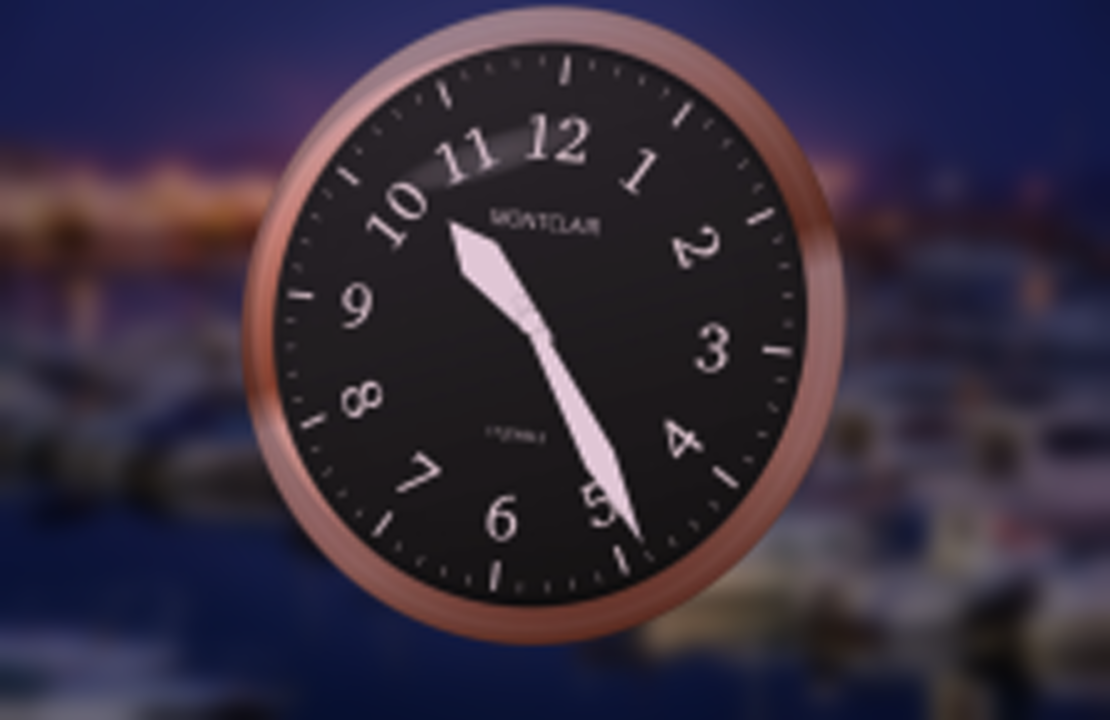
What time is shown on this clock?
10:24
